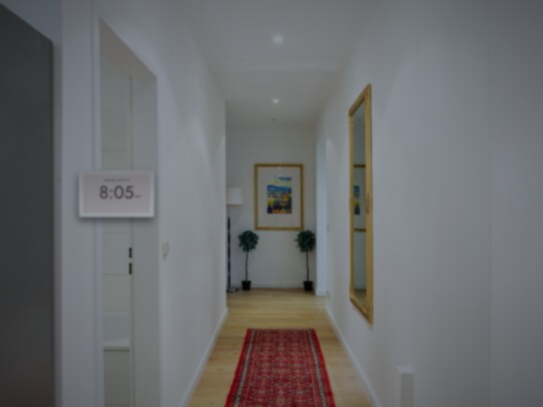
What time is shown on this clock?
8:05
